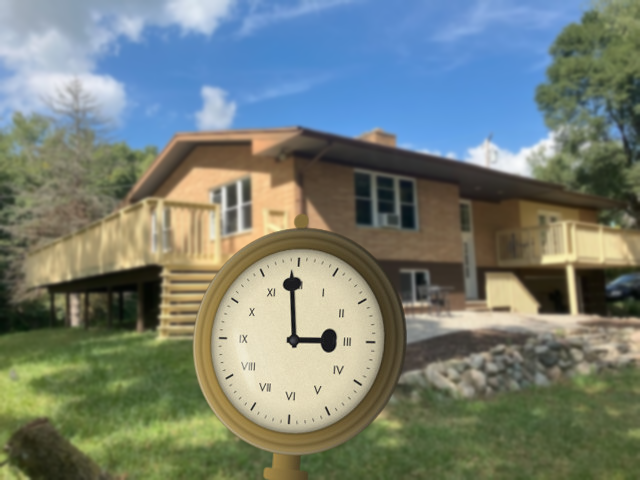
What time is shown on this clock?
2:59
